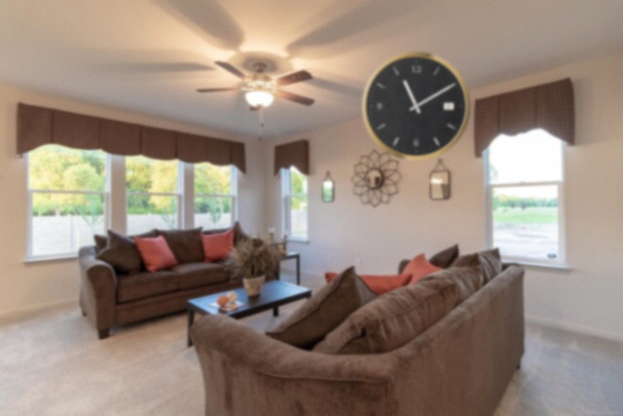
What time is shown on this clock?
11:10
